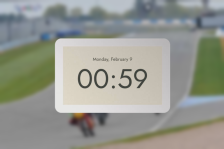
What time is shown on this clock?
0:59
